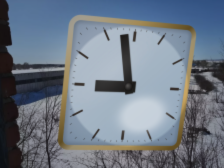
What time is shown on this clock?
8:58
